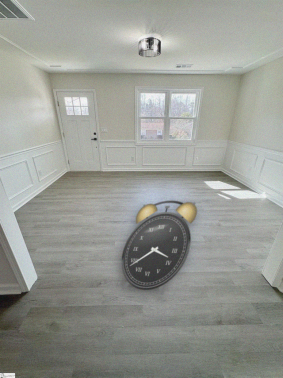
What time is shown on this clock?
3:39
